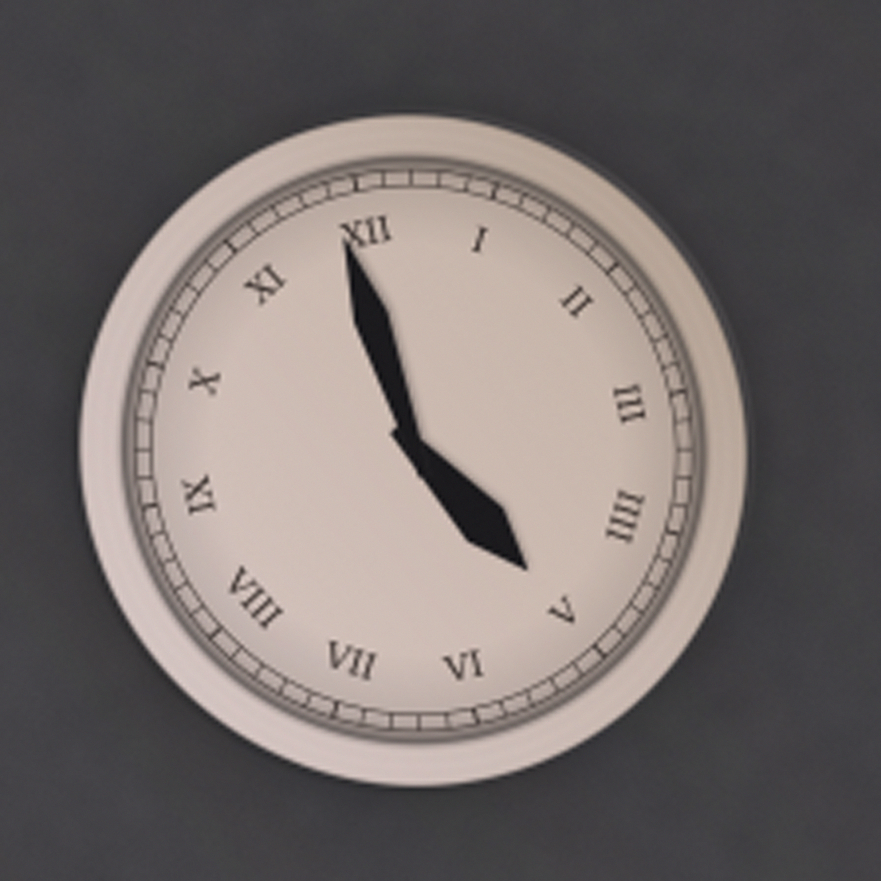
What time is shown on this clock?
4:59
